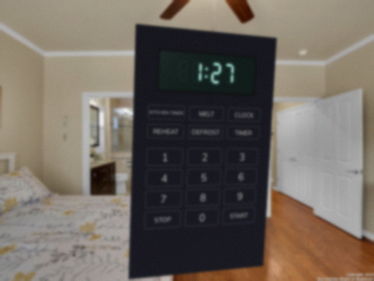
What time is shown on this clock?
1:27
